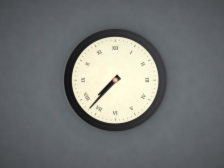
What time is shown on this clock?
7:37
